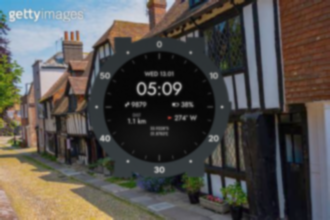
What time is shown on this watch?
5:09
